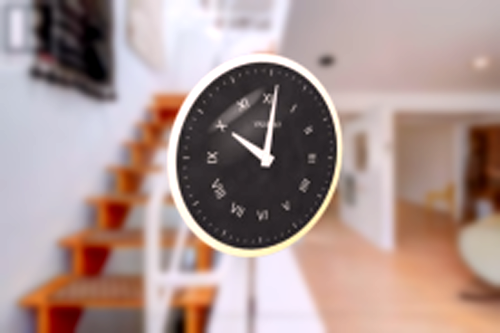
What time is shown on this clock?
10:01
